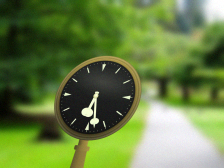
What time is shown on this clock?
6:28
